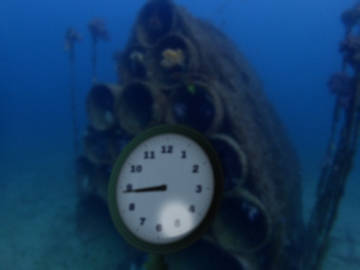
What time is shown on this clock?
8:44
